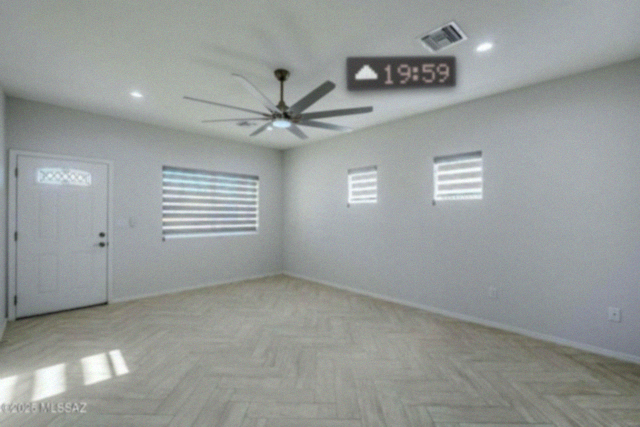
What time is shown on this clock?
19:59
